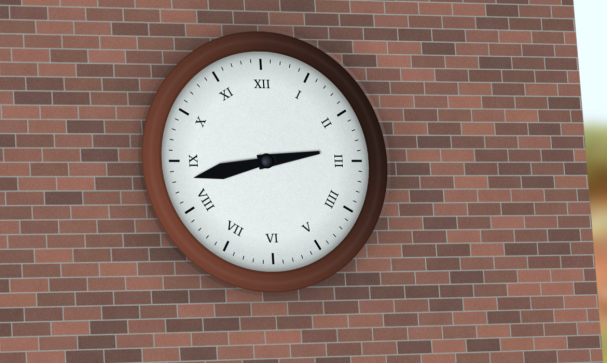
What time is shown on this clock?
2:43
